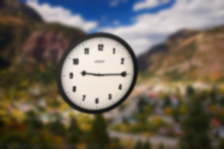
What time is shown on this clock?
9:15
